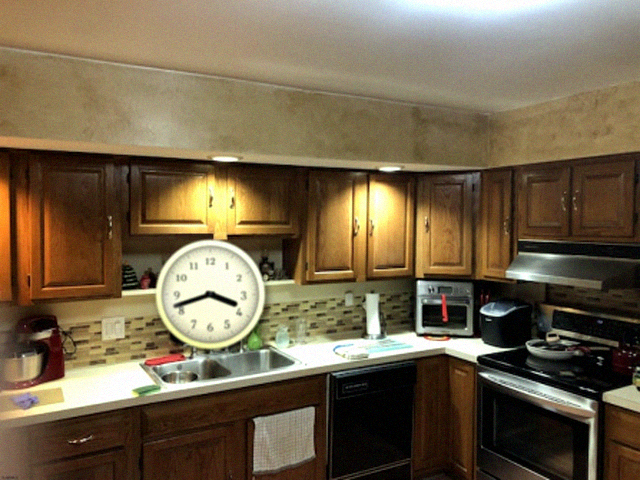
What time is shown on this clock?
3:42
